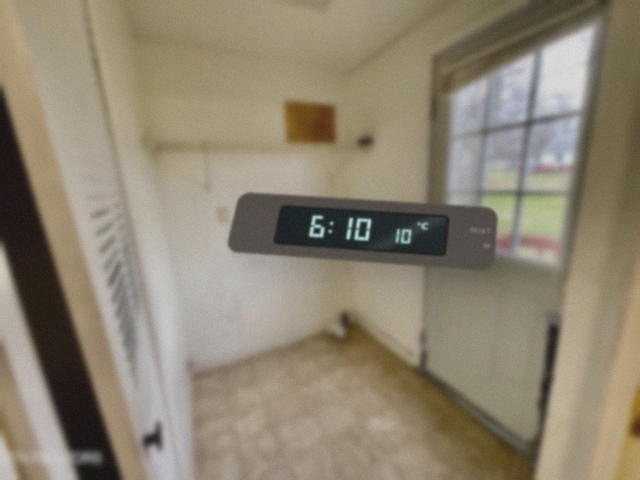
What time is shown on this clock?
6:10
